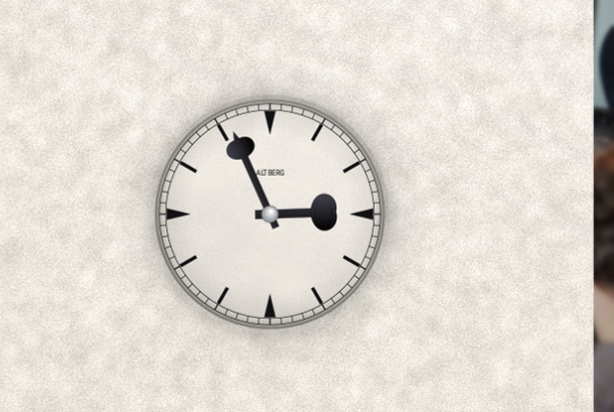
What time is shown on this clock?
2:56
